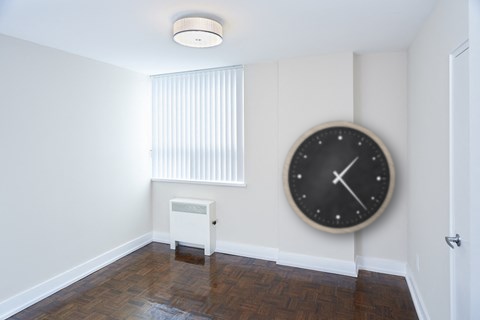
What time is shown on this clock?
1:23
